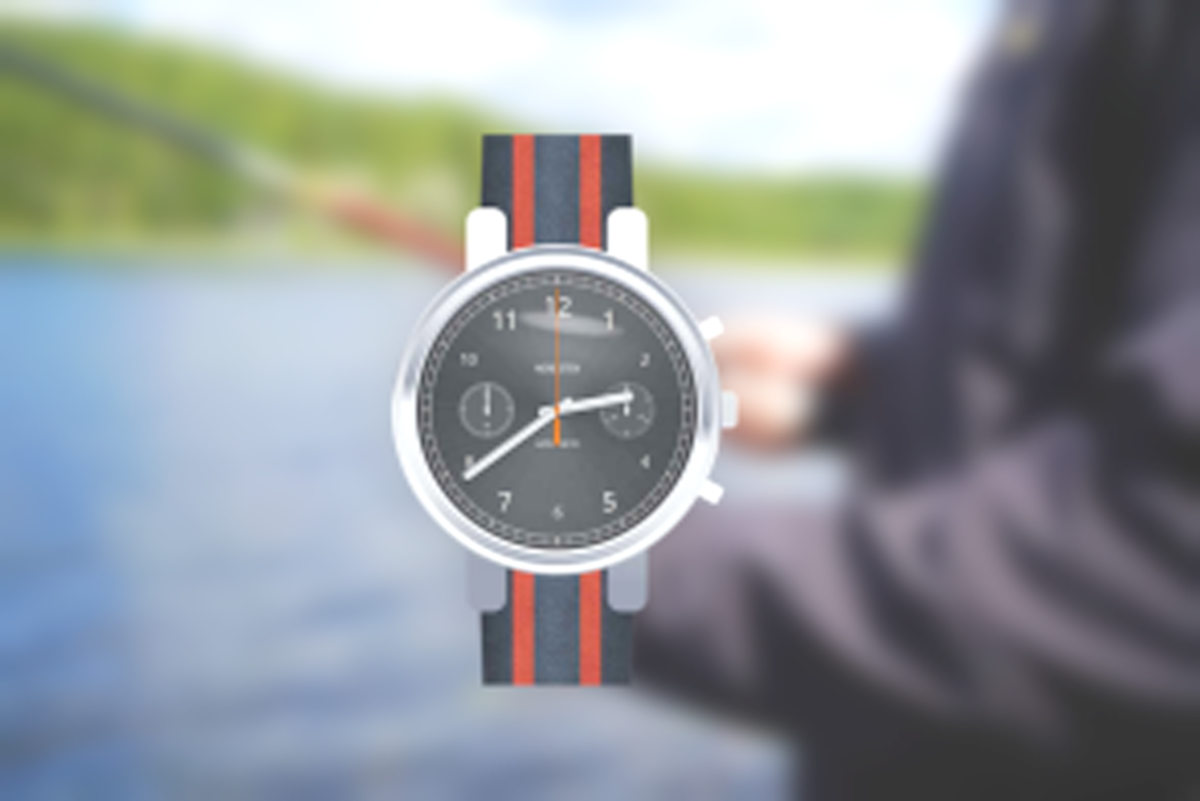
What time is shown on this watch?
2:39
